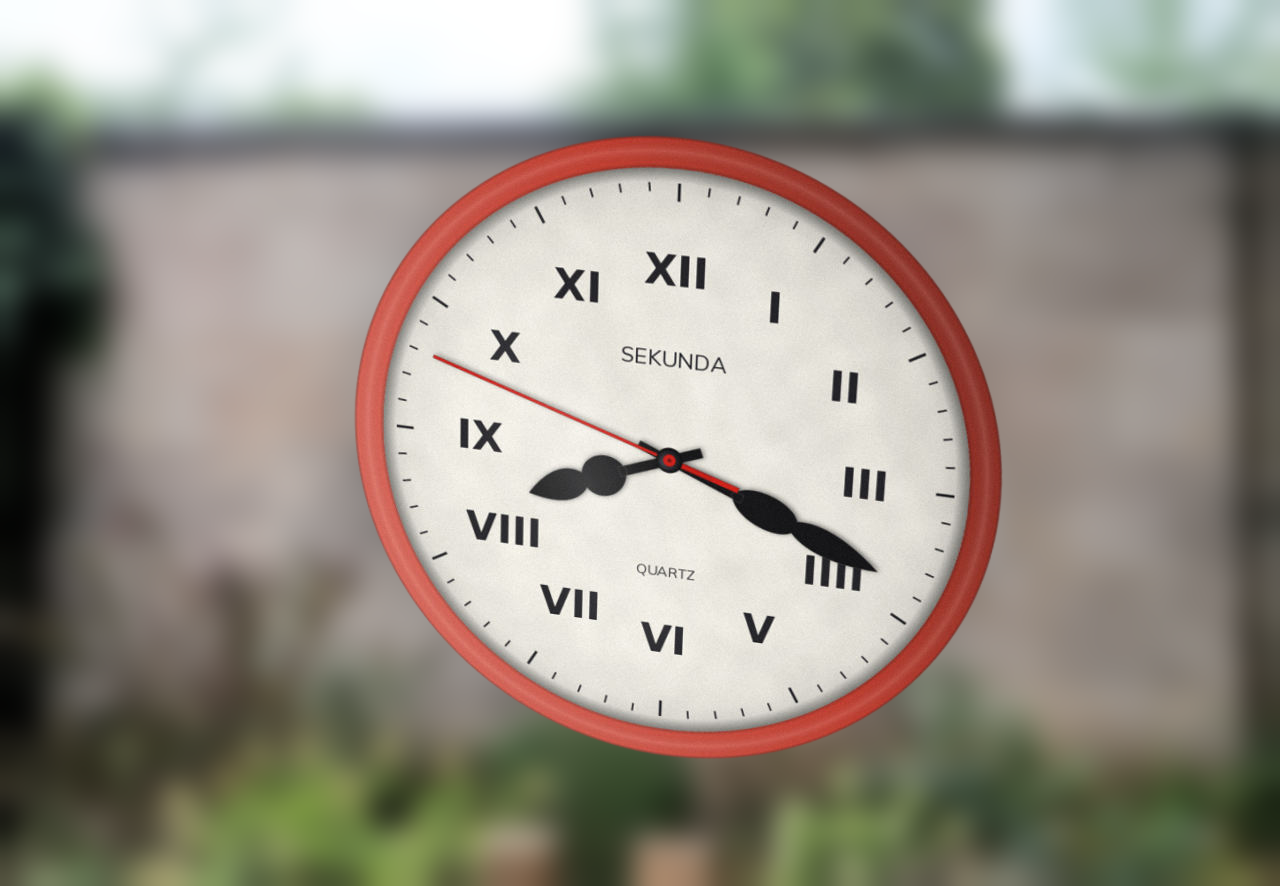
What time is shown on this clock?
8:18:48
